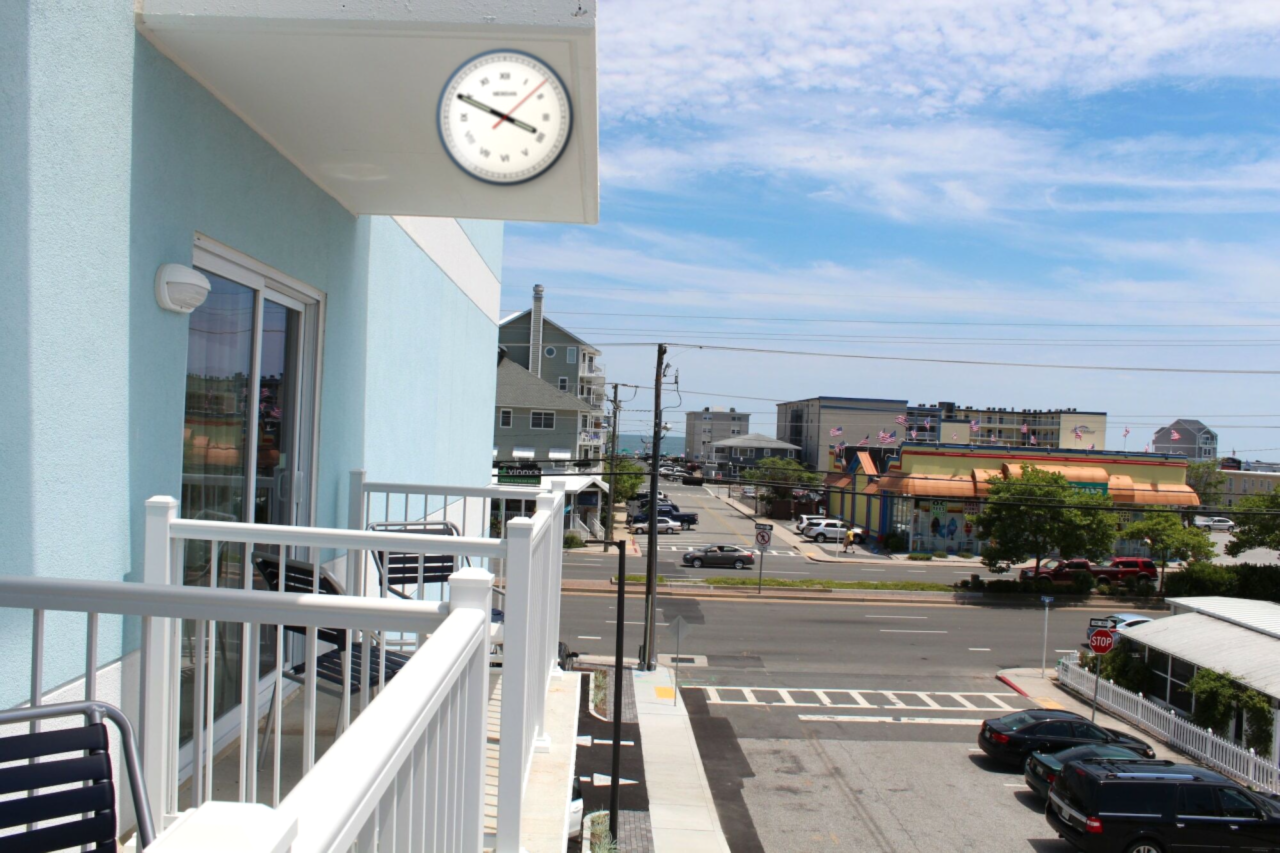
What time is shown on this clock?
3:49:08
